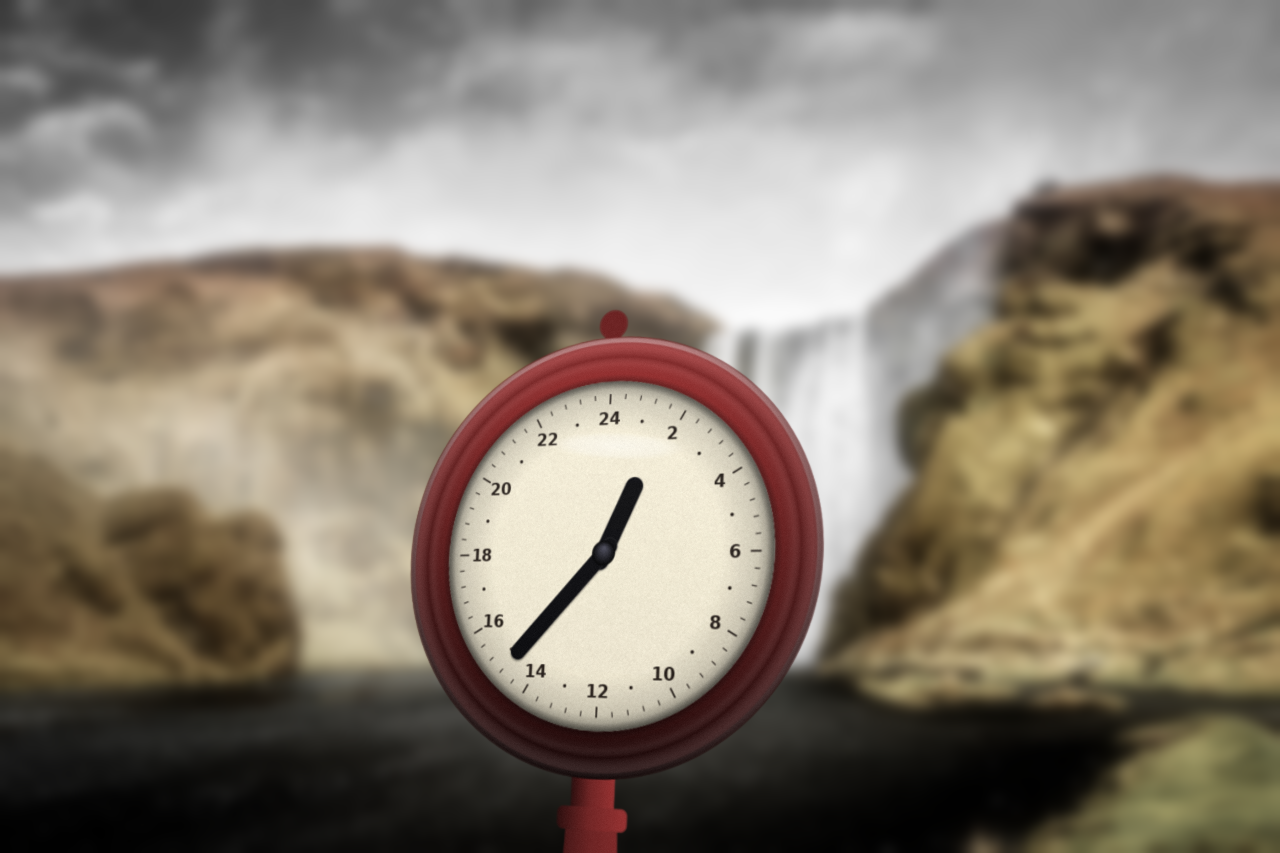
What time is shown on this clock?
1:37
